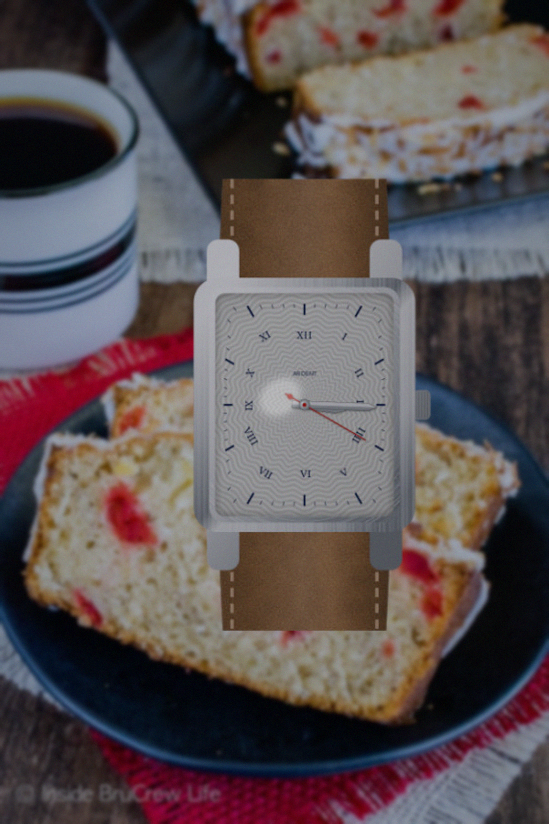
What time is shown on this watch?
3:15:20
